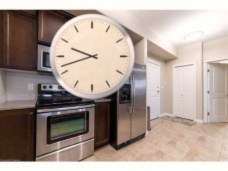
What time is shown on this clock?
9:42
